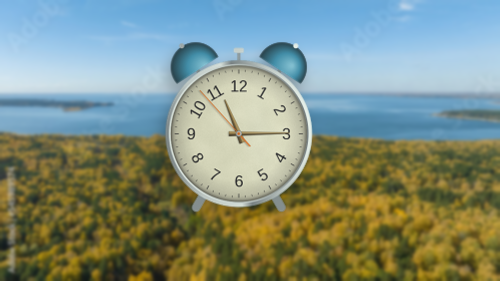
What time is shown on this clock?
11:14:53
